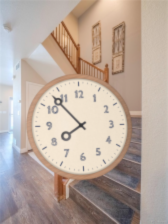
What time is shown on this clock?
7:53
